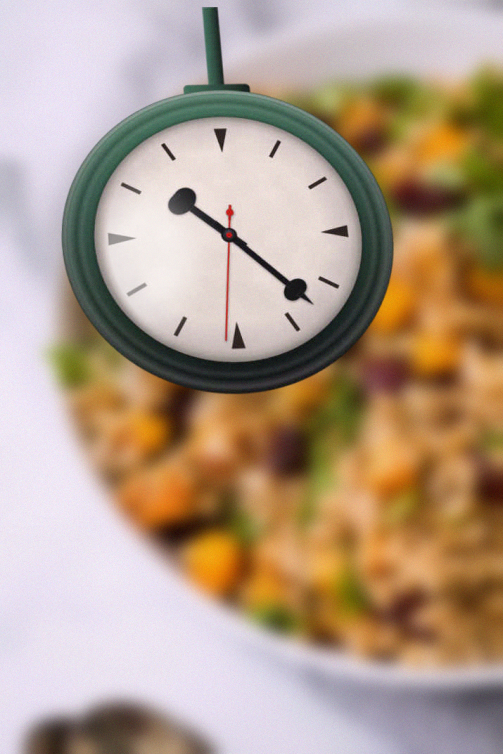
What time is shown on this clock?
10:22:31
